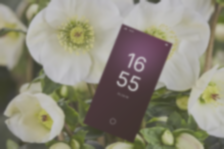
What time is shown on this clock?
16:55
